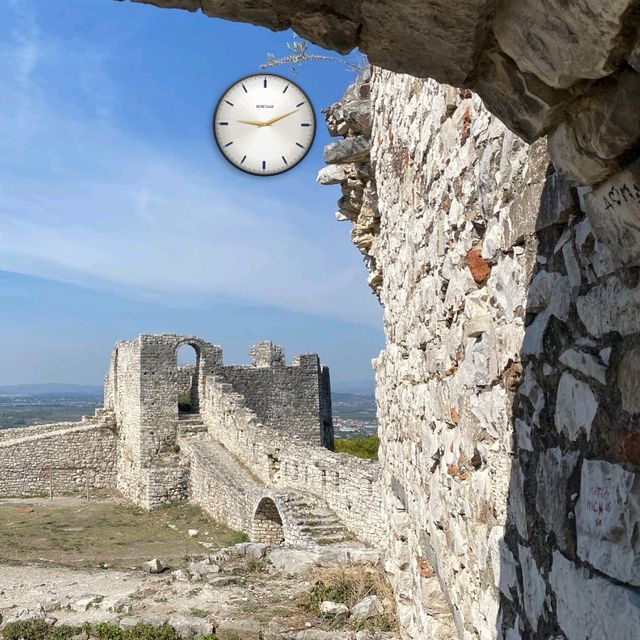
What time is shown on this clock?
9:11
